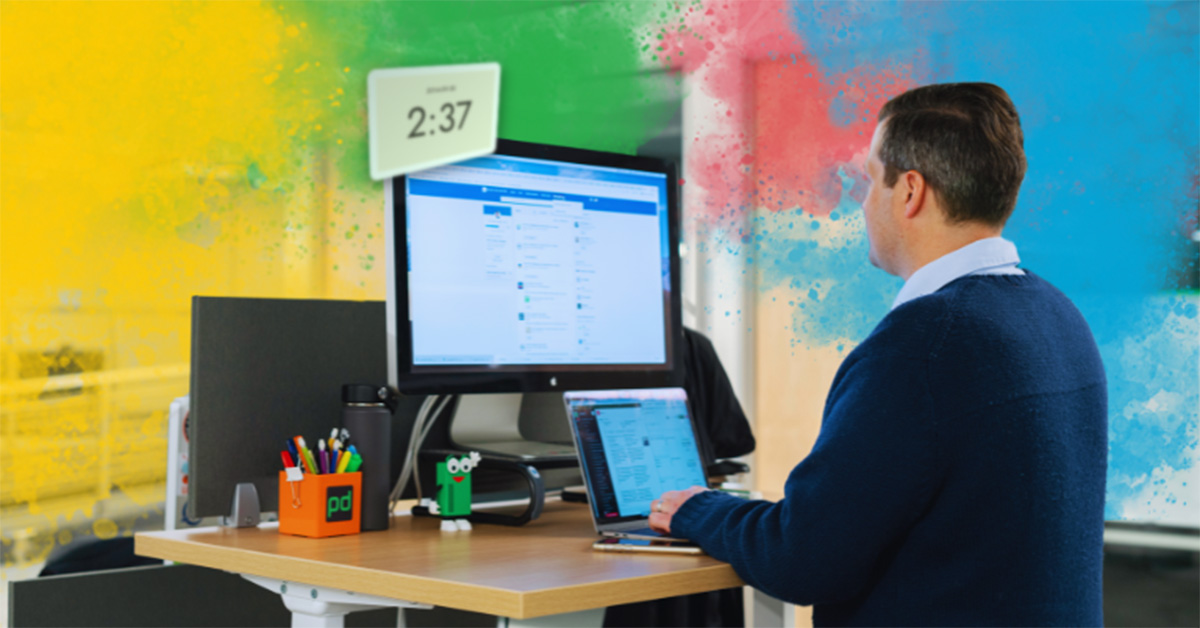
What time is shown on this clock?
2:37
